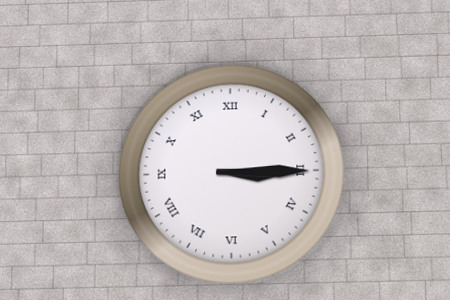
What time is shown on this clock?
3:15
